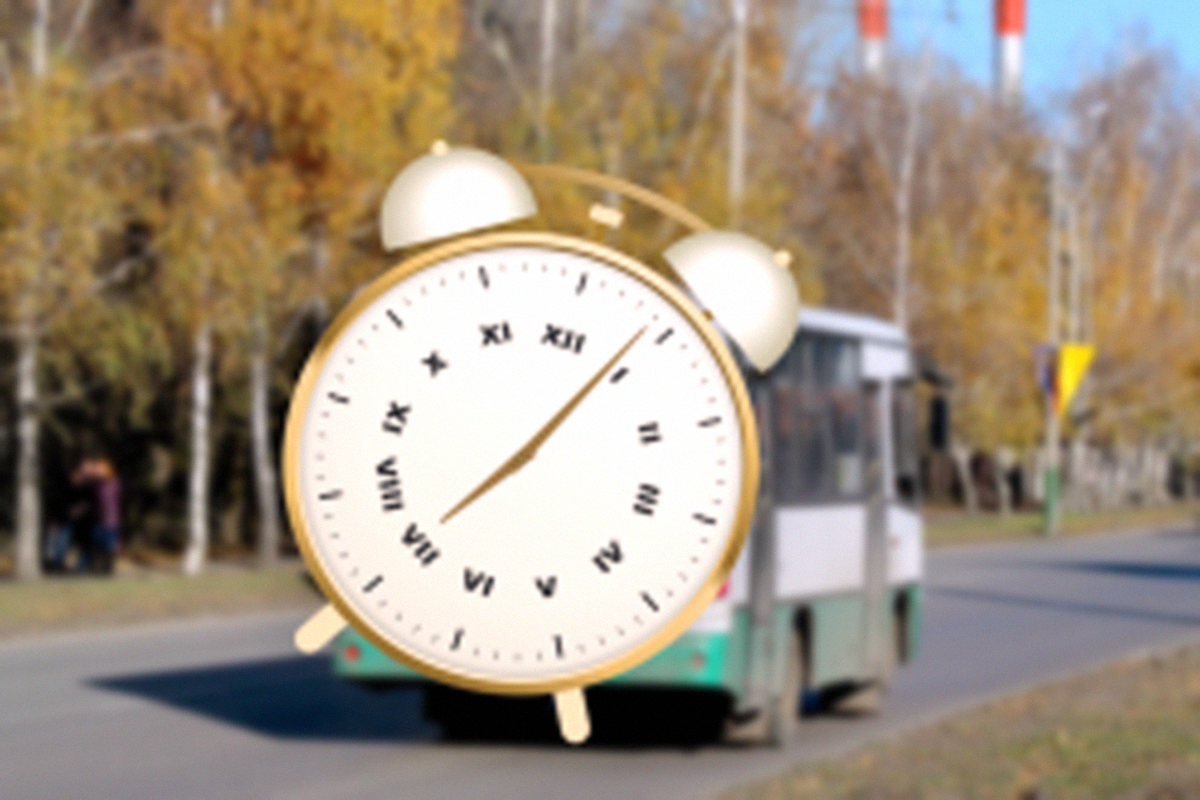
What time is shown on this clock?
7:04
